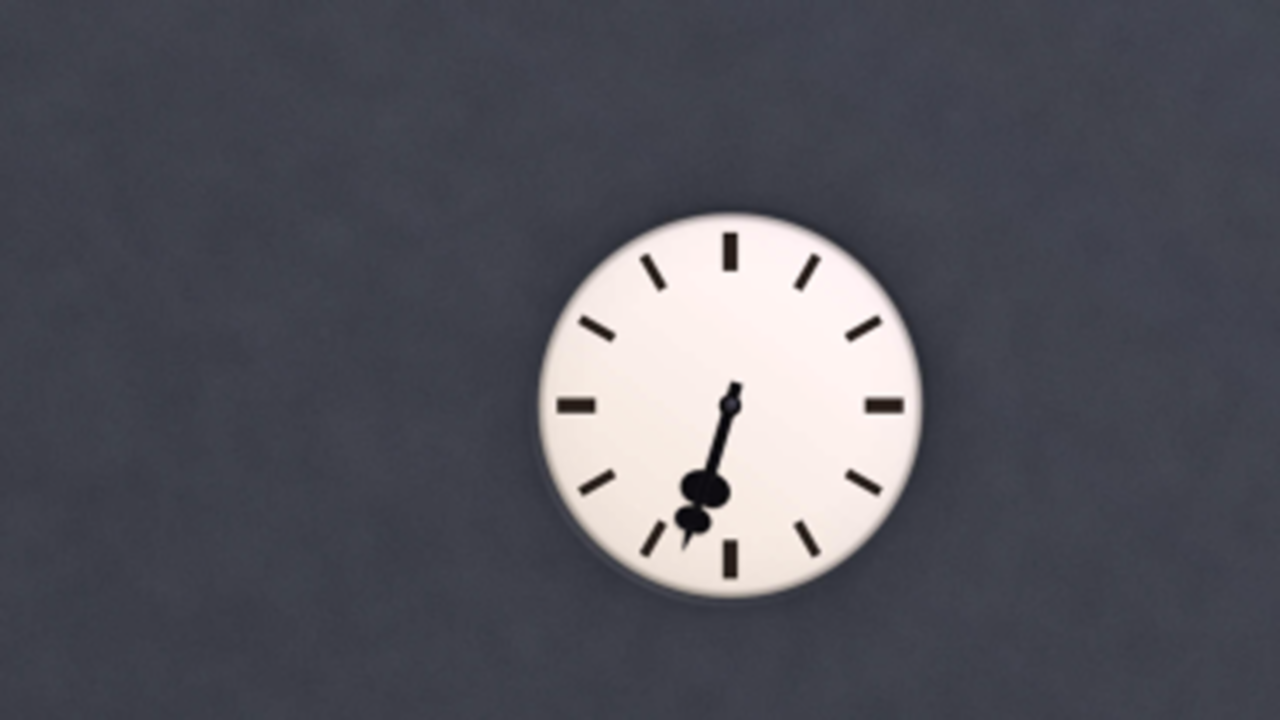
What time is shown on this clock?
6:33
